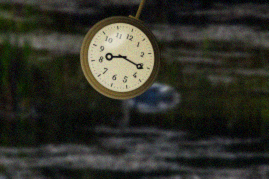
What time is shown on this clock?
8:16
